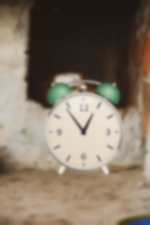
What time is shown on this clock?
12:54
